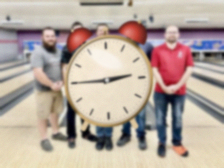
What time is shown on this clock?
2:45
